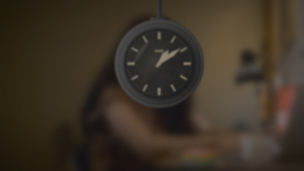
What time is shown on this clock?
1:09
